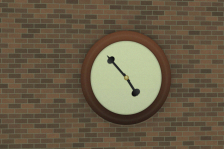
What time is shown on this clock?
4:53
